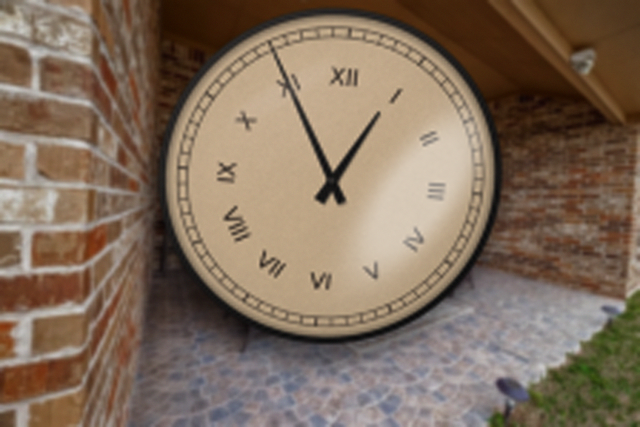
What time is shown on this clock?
12:55
